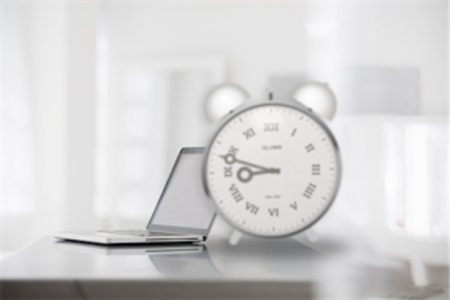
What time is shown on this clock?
8:48
